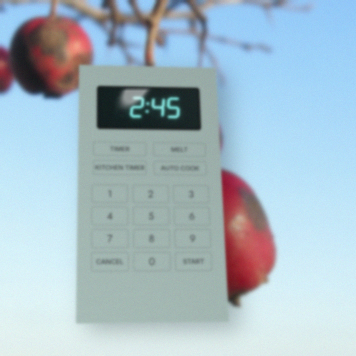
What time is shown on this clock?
2:45
